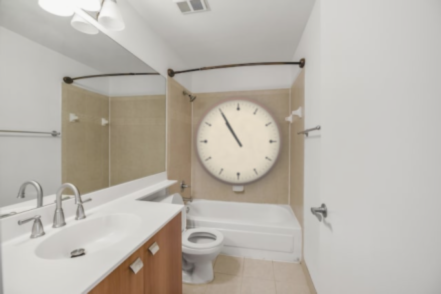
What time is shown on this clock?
10:55
